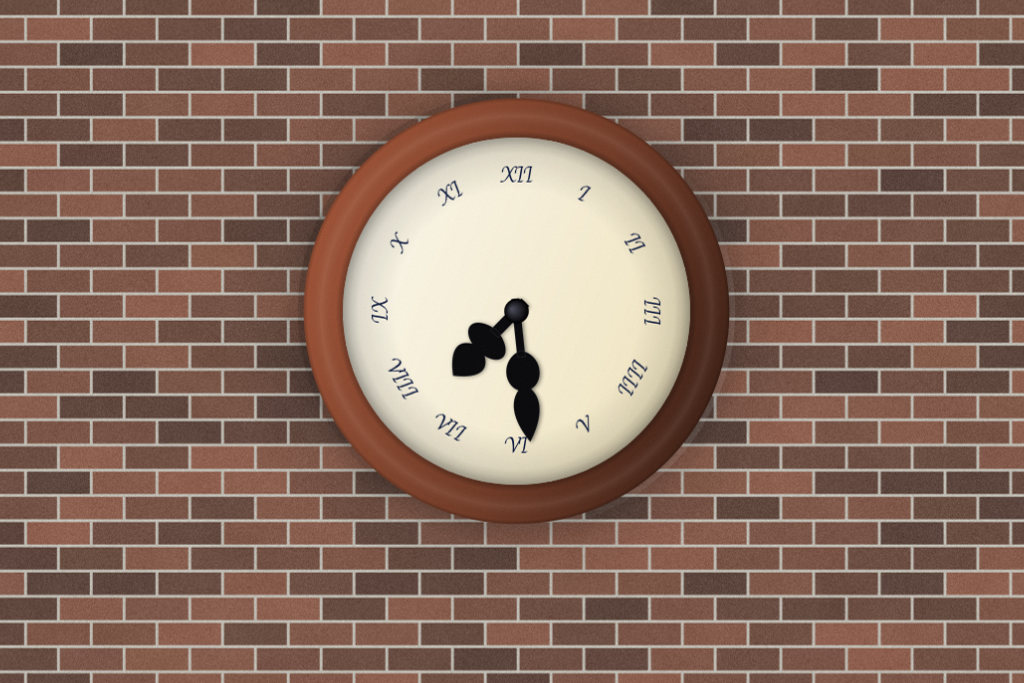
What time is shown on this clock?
7:29
